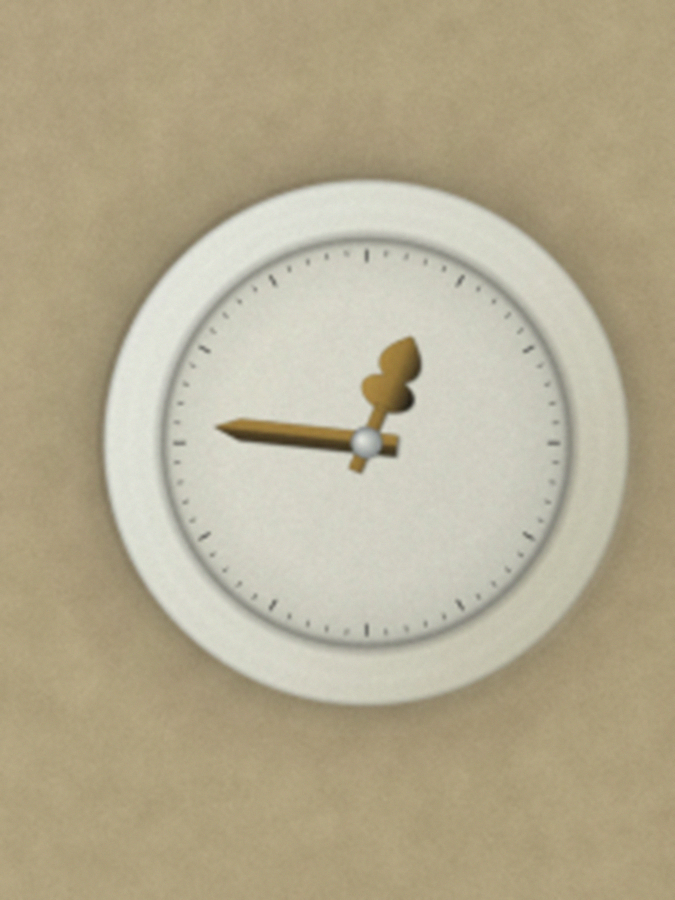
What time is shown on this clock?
12:46
